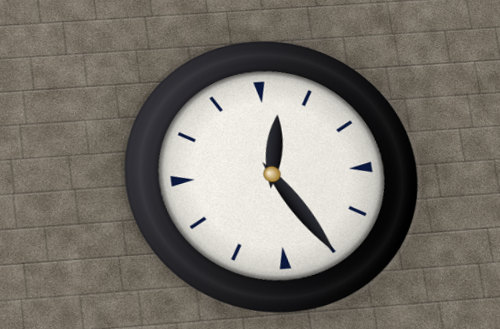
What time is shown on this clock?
12:25
